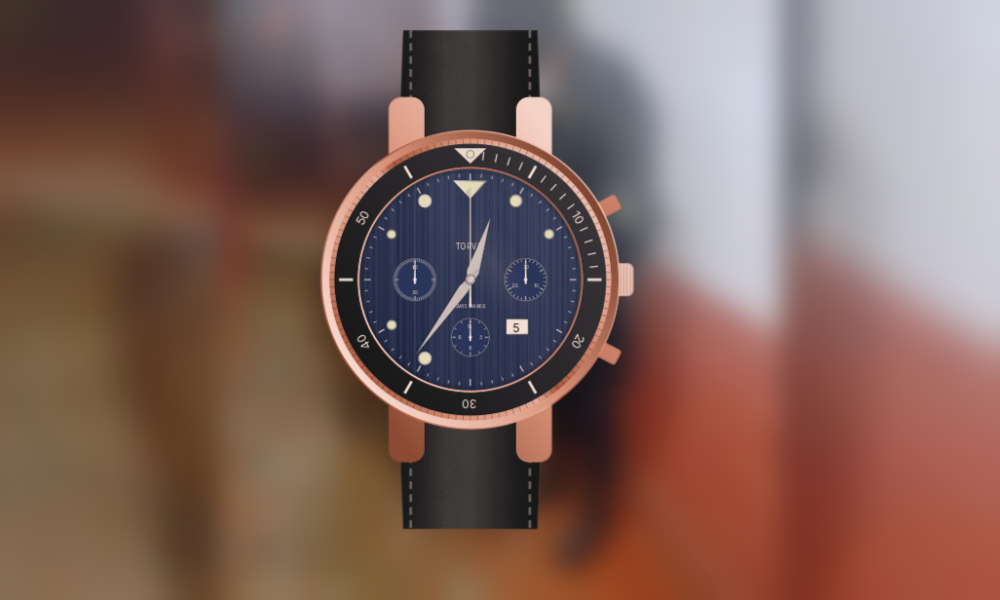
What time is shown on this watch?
12:36
